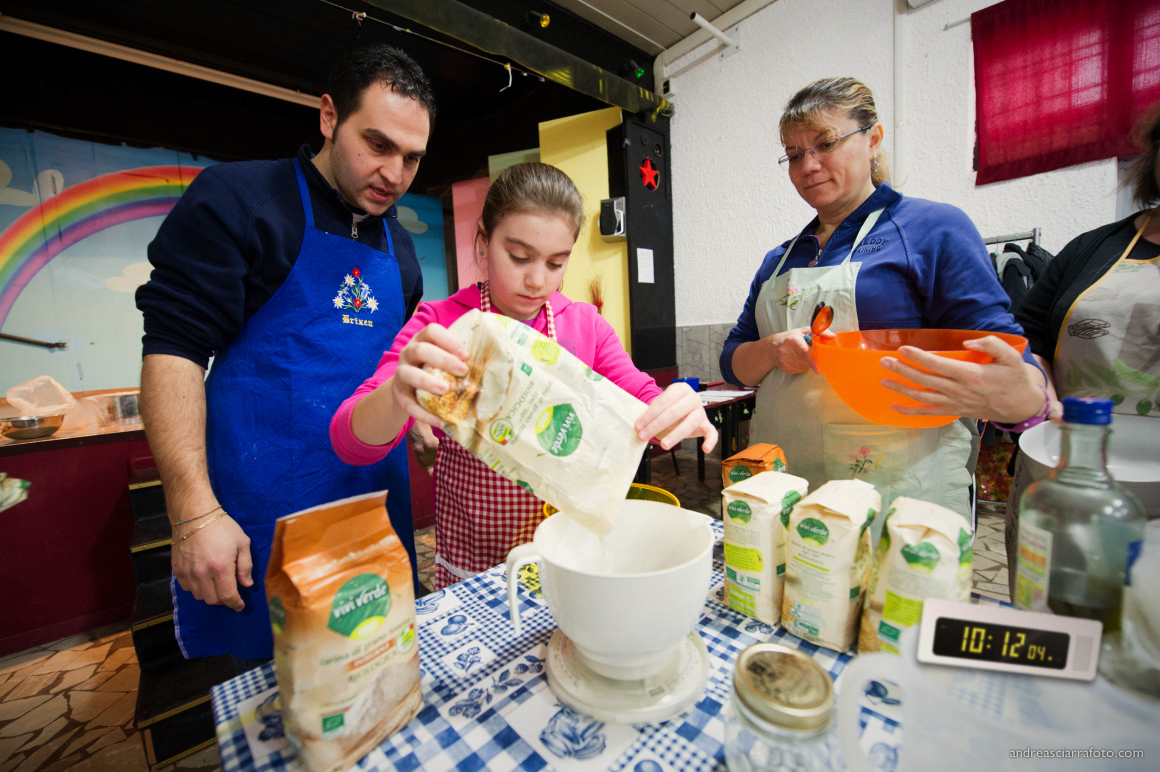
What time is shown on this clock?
10:12:04
